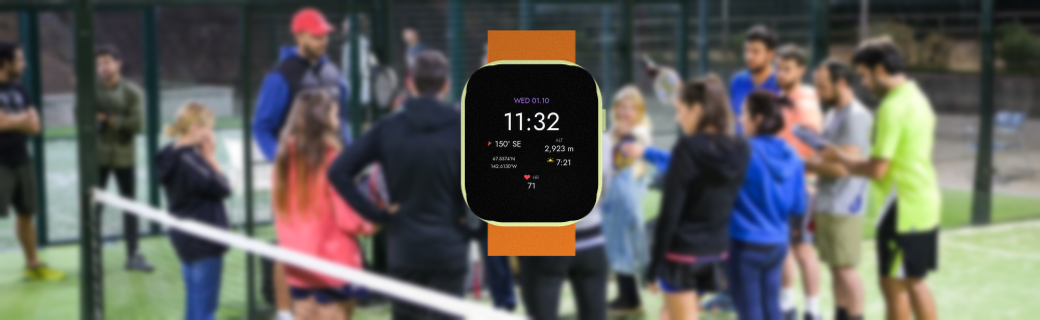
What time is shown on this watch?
11:32
